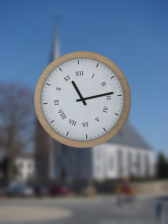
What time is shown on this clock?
11:14
